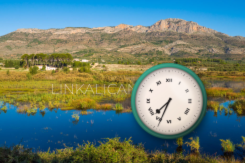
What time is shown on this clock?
7:34
